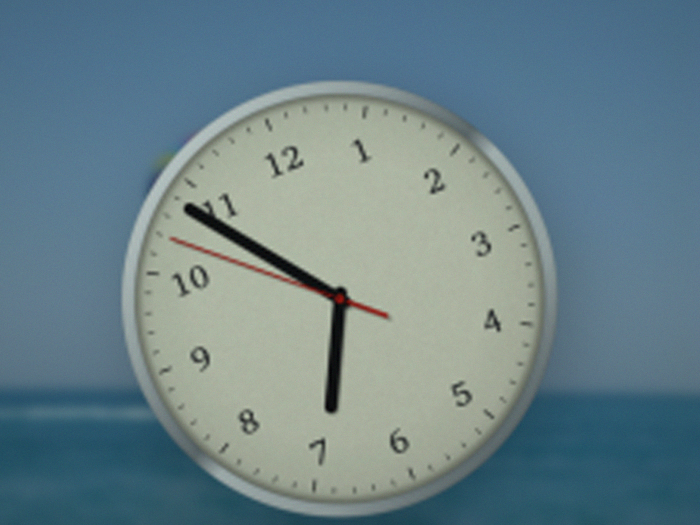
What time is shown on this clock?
6:53:52
